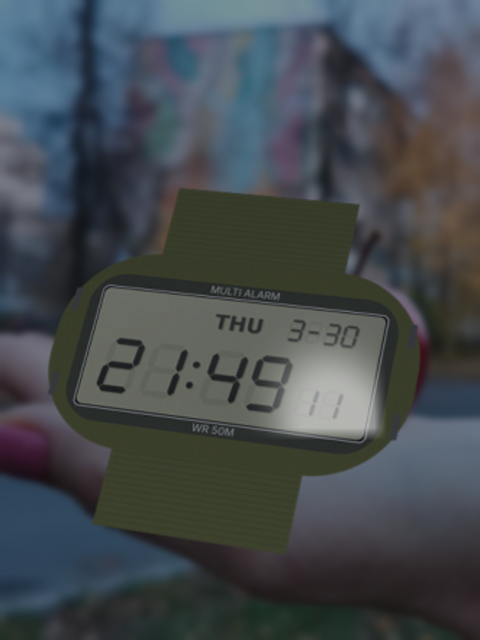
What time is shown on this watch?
21:49:11
